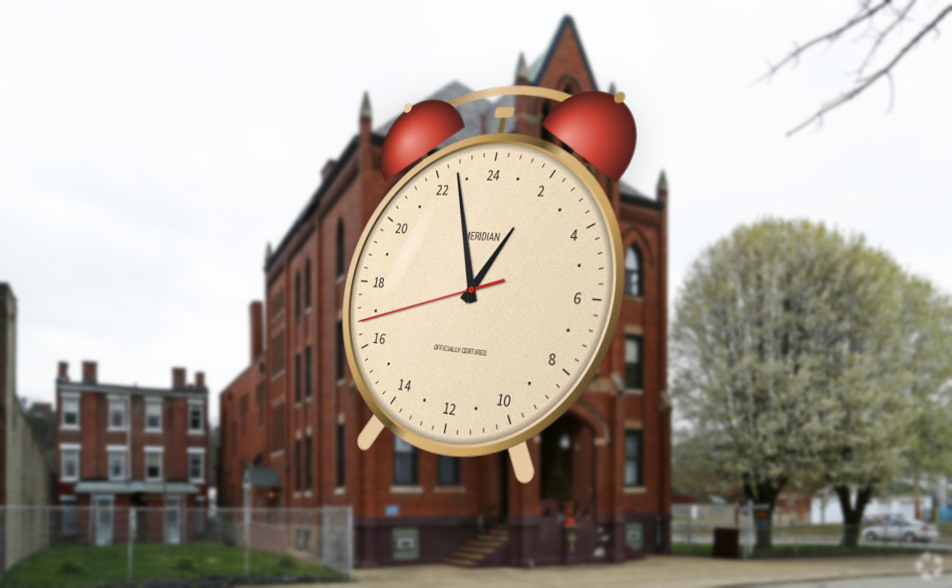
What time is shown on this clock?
1:56:42
